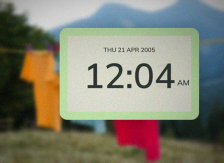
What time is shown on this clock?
12:04
